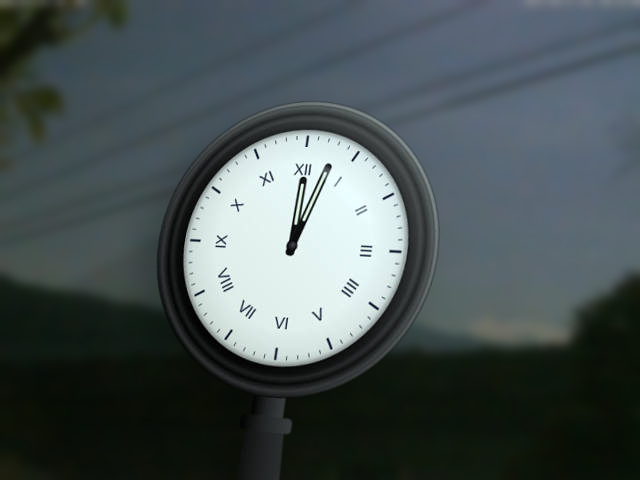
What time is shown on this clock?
12:03
